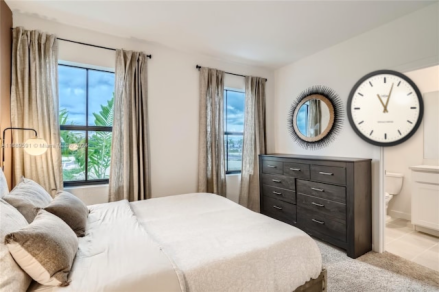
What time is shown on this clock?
11:03
